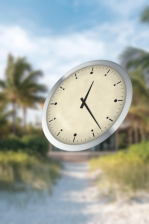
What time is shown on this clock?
12:23
